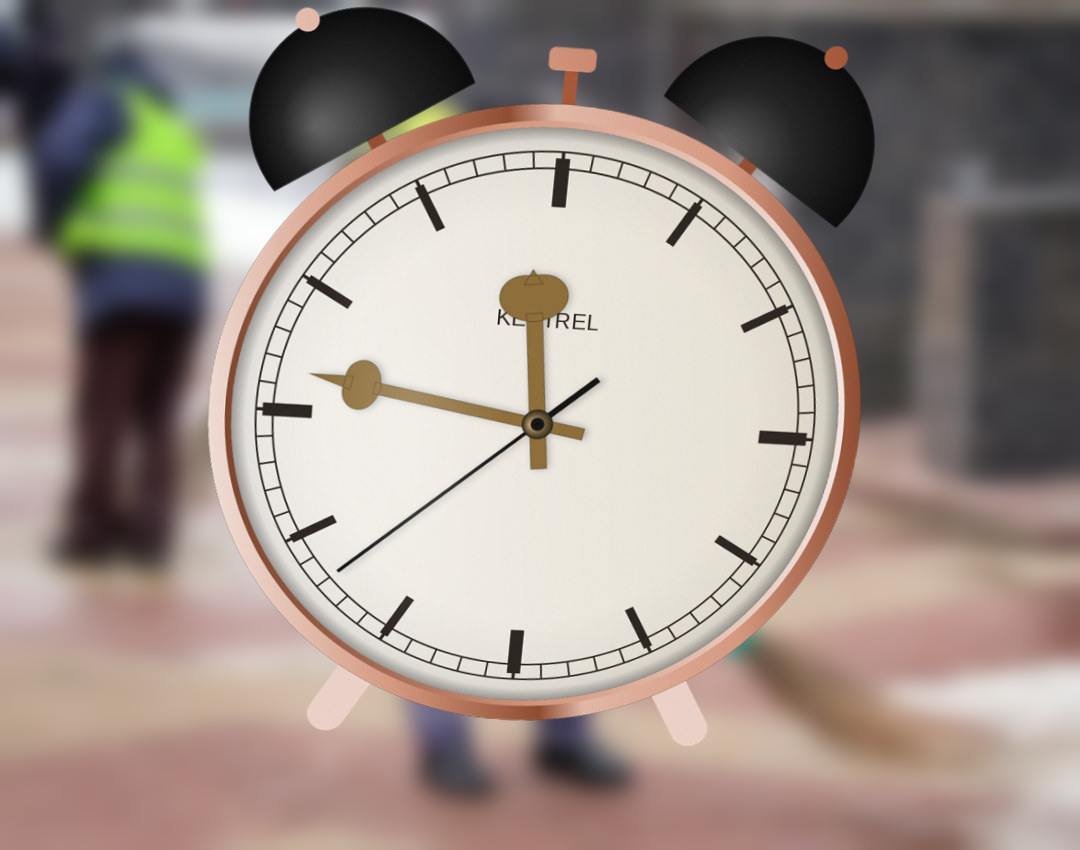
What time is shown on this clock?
11:46:38
